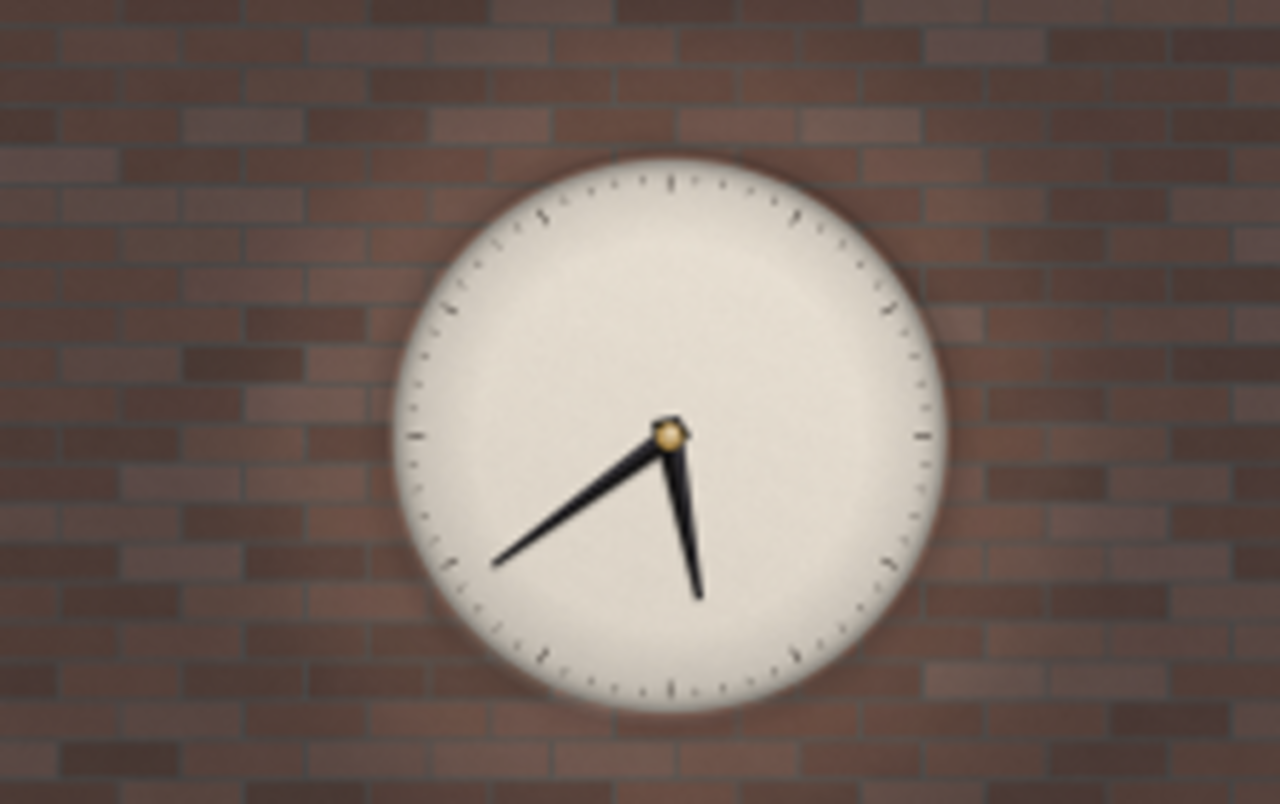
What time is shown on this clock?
5:39
